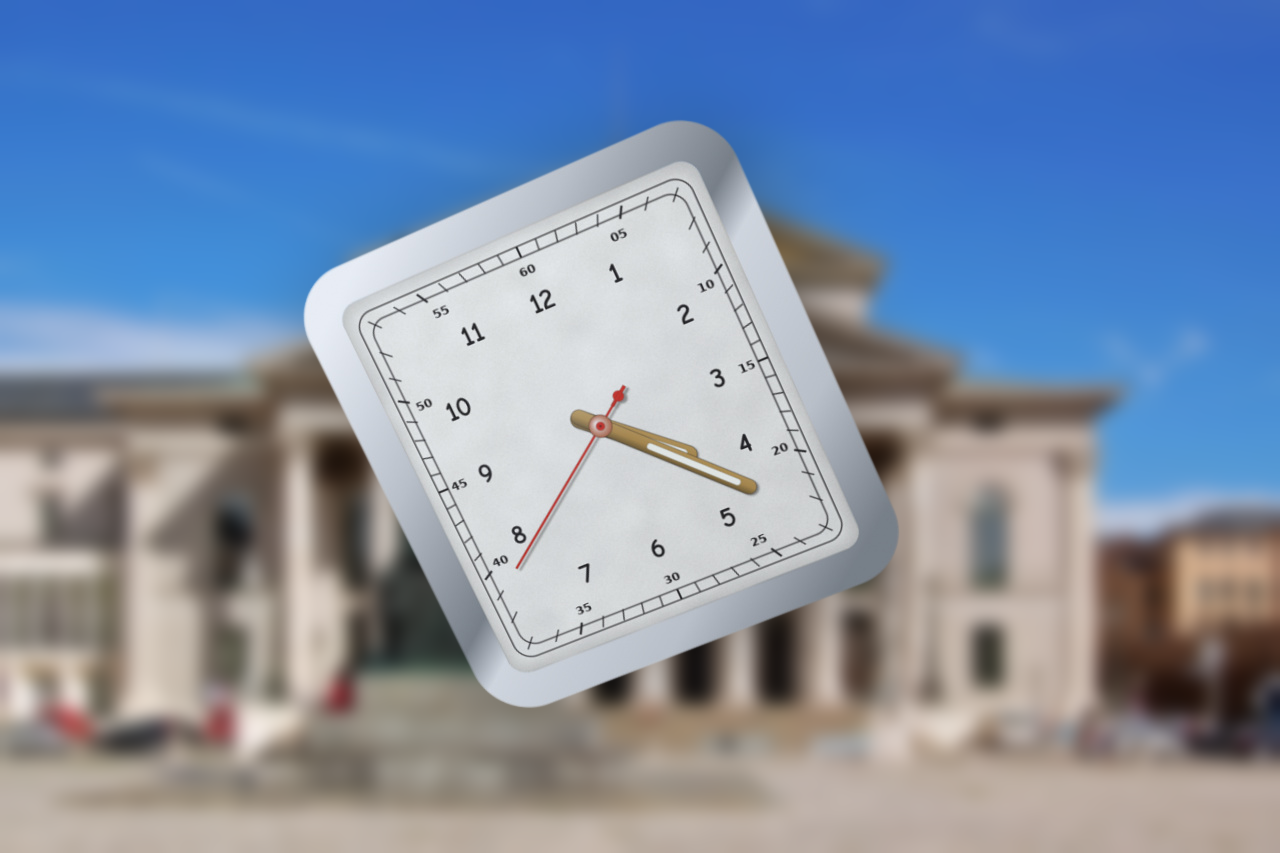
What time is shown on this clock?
4:22:39
